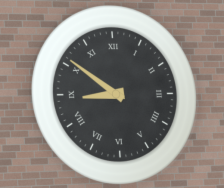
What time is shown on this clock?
8:51
